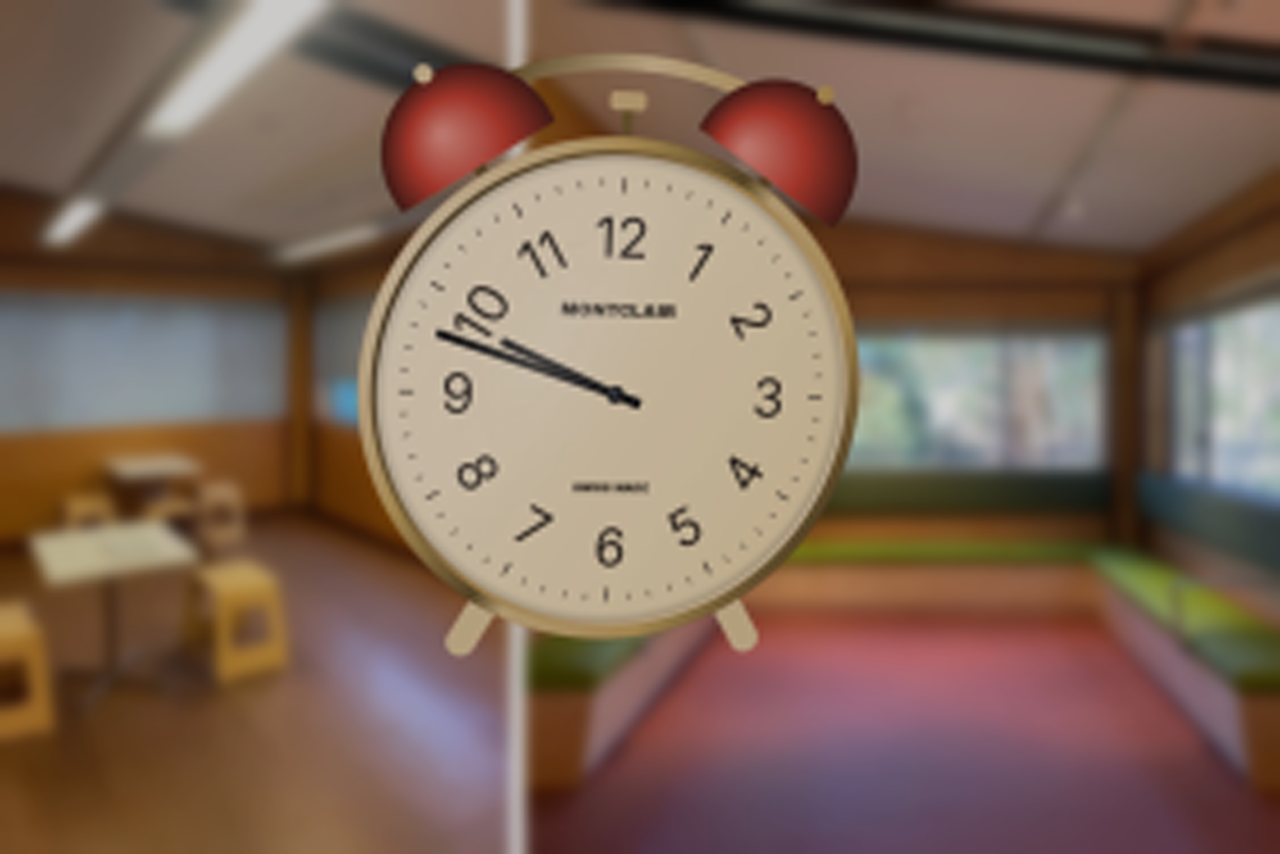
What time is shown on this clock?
9:48
